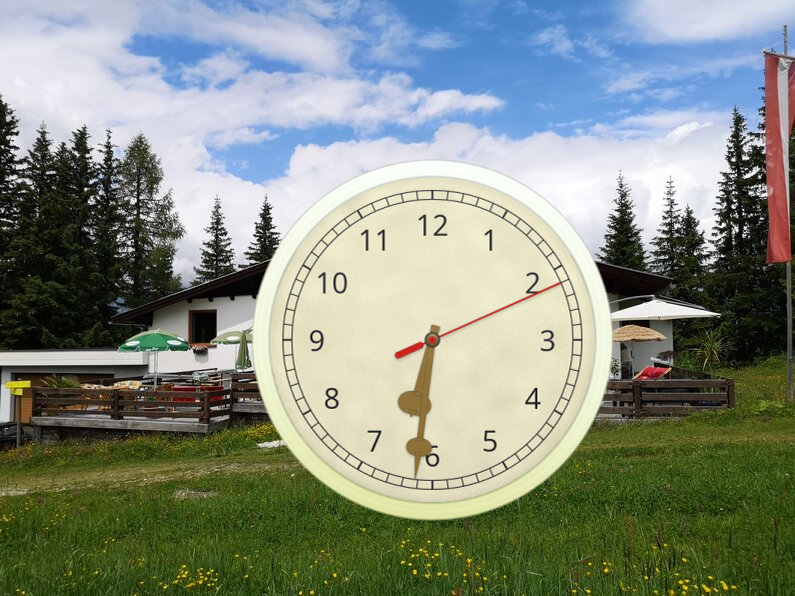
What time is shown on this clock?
6:31:11
